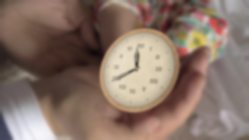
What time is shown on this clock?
11:40
